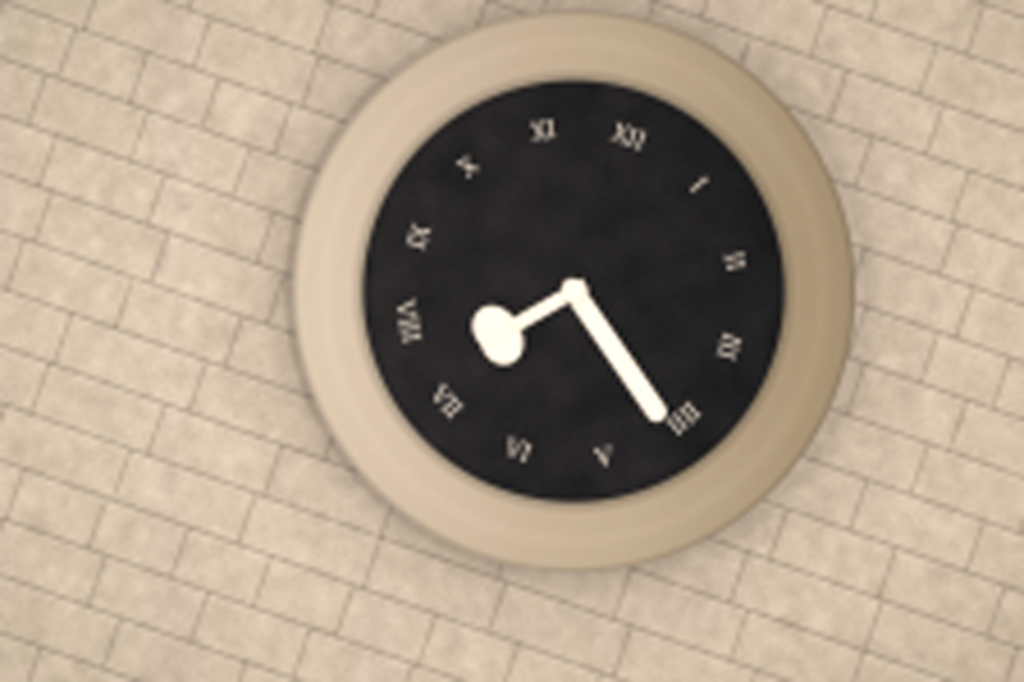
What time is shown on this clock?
7:21
